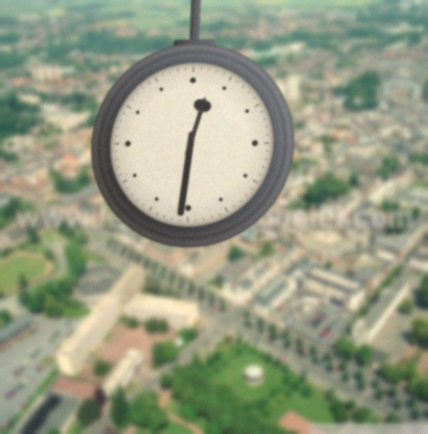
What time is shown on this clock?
12:31
